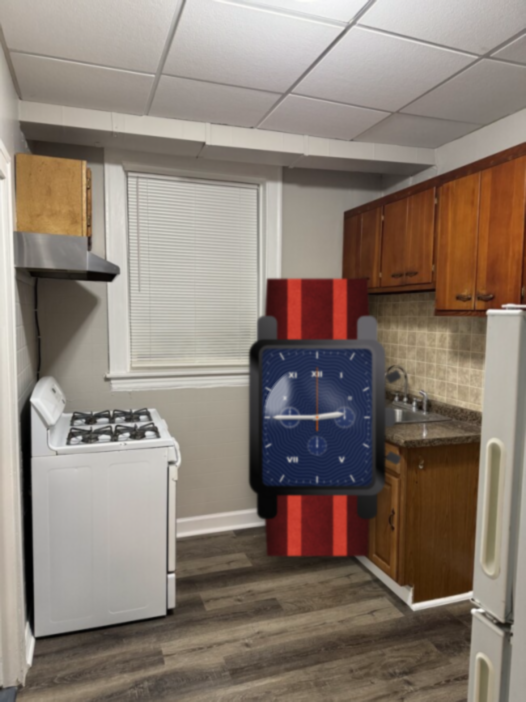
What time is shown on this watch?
2:45
